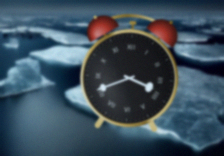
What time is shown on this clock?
3:41
